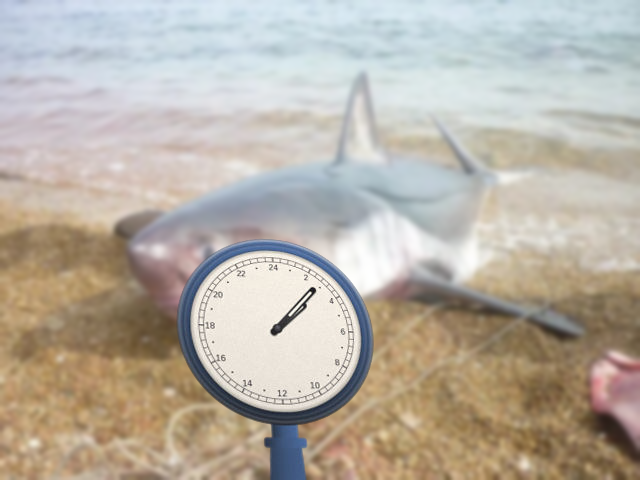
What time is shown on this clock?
3:07
